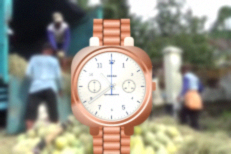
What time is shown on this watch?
10:39
